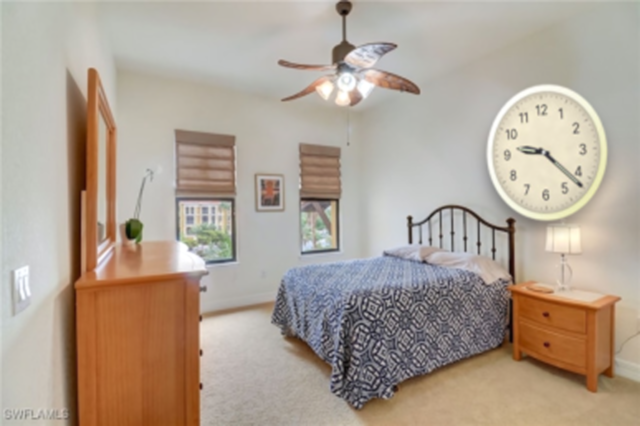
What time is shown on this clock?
9:22
